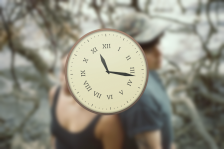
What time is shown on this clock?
11:17
